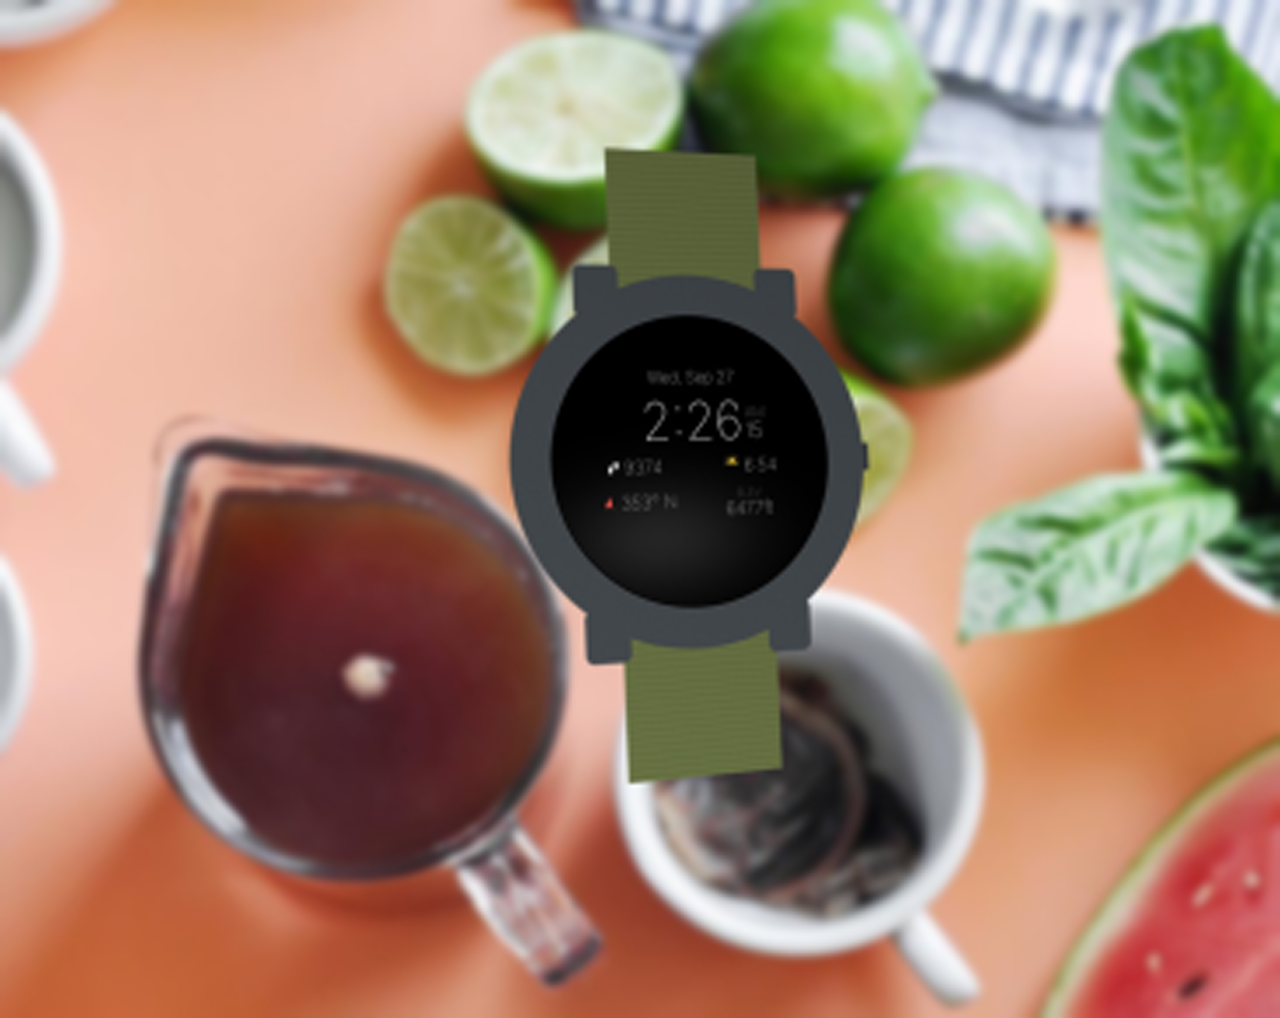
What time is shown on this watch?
2:26
